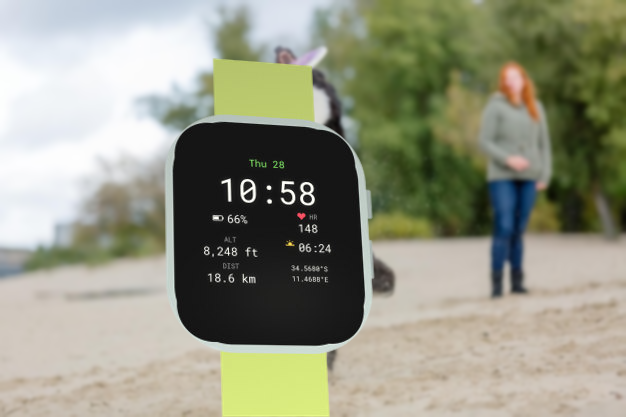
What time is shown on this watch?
10:58
